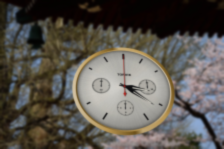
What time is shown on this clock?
3:21
